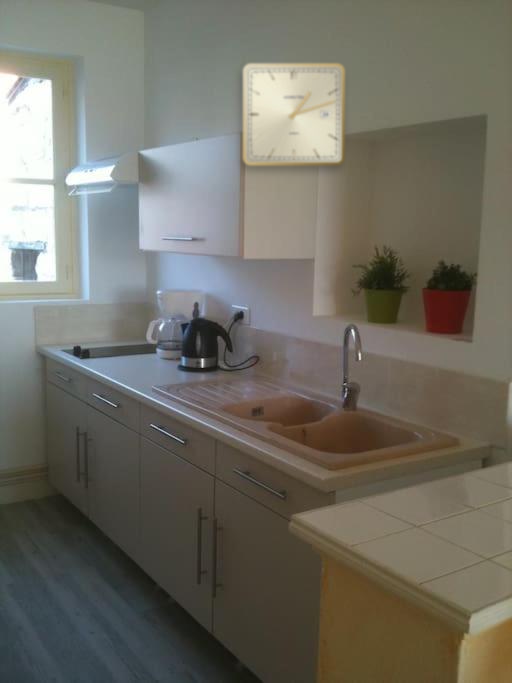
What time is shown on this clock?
1:12
